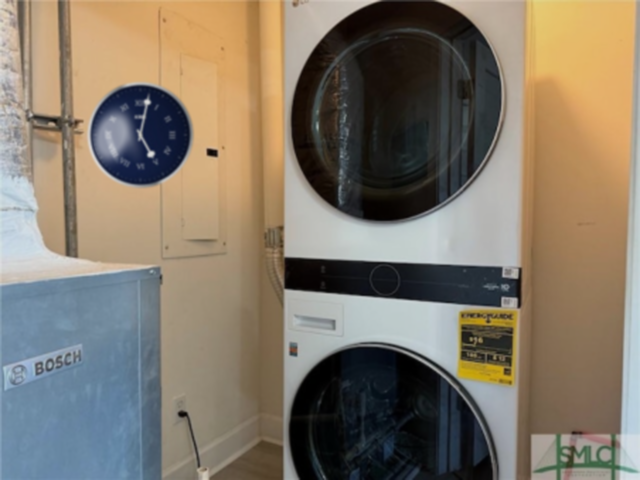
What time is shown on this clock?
5:02
